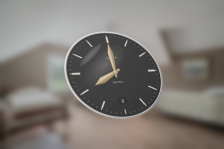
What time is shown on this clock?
8:00
